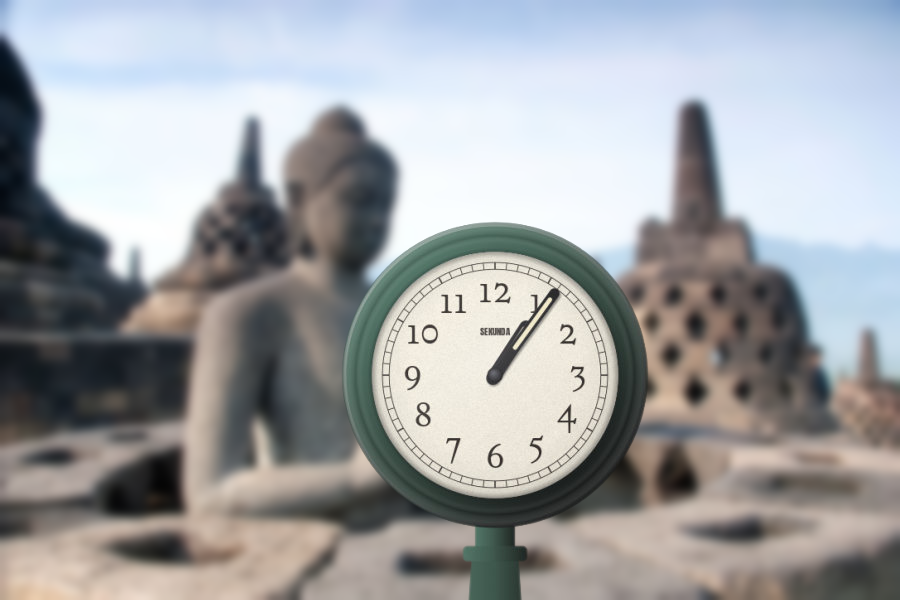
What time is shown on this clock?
1:06
